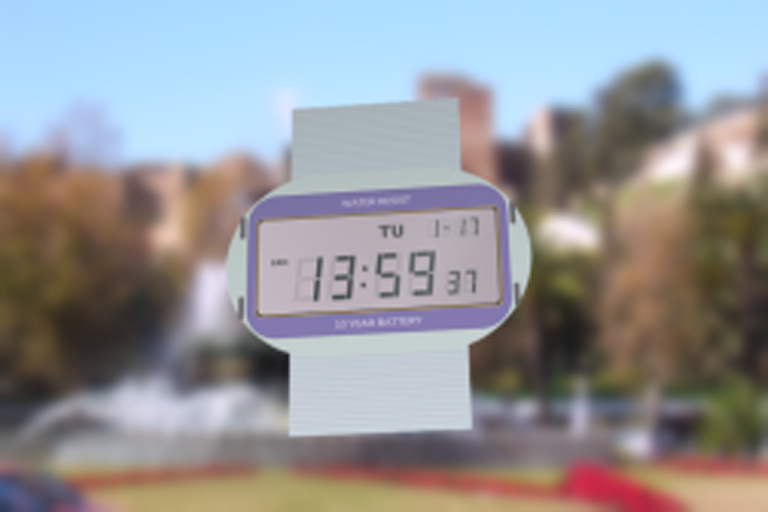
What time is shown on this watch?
13:59:37
